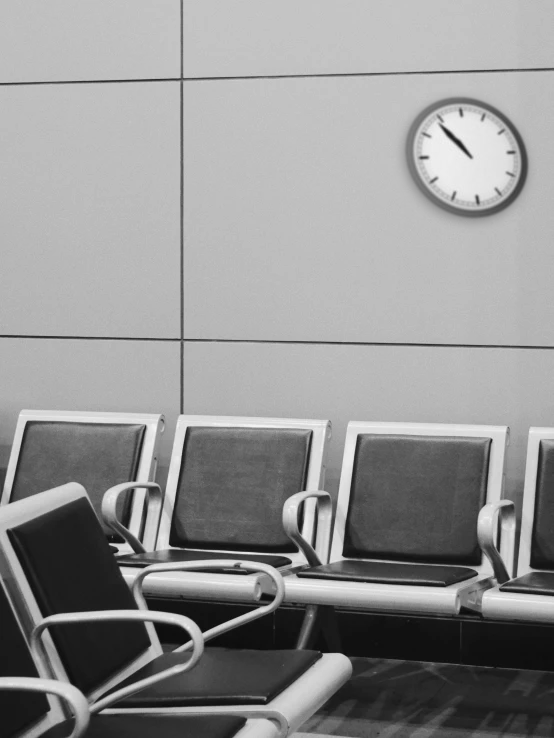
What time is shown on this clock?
10:54
